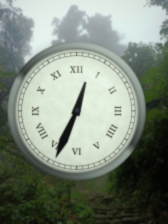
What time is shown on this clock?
12:34
